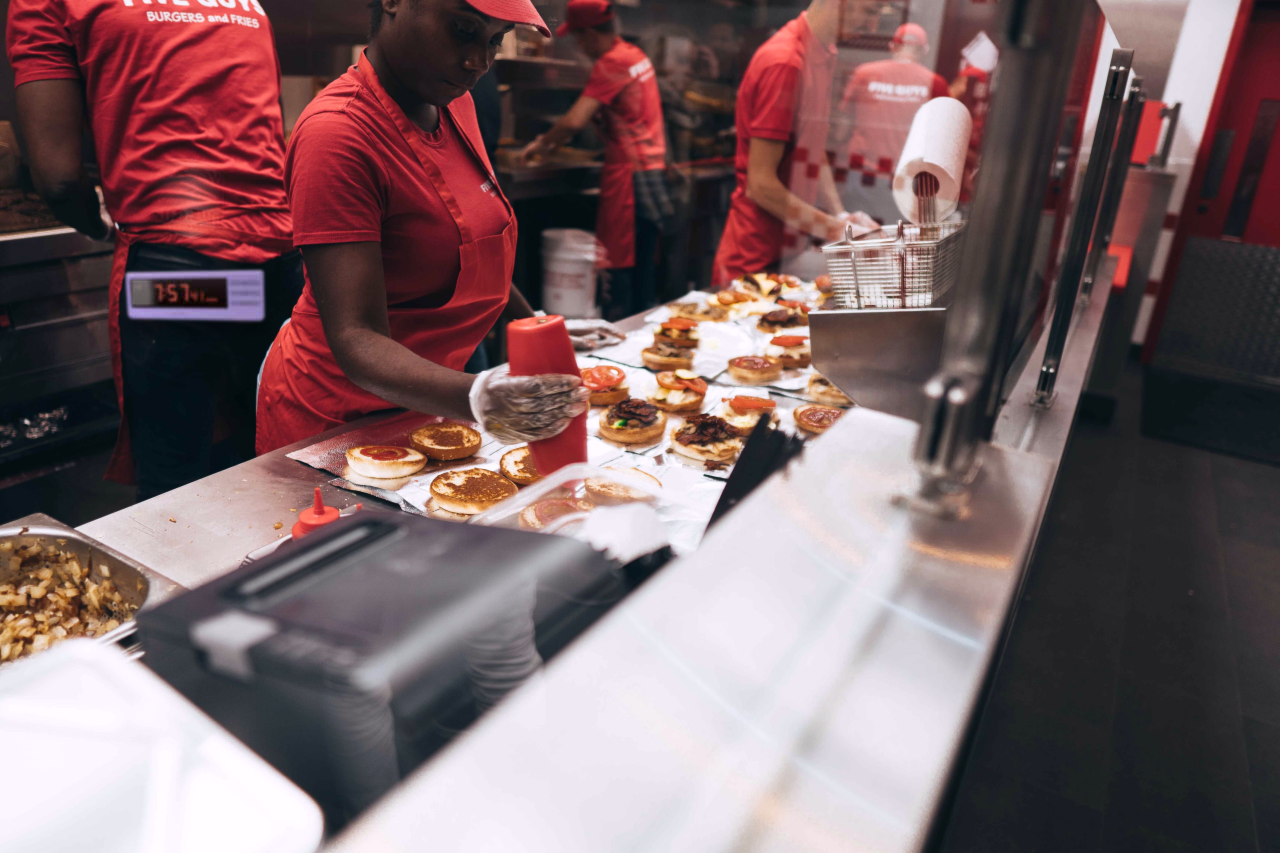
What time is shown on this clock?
7:57
